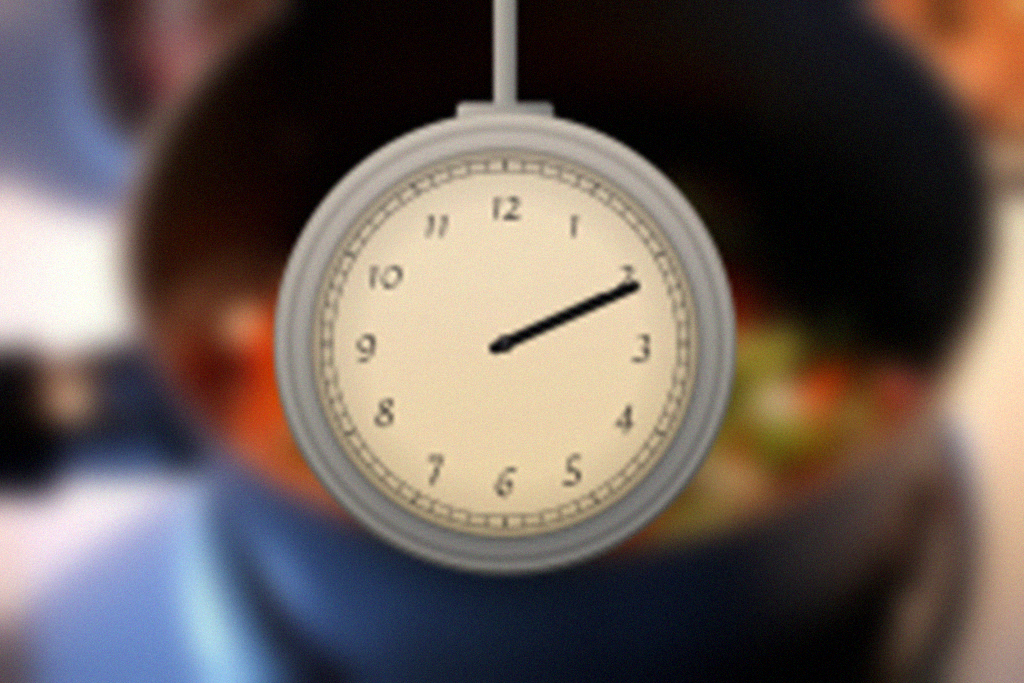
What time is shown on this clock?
2:11
